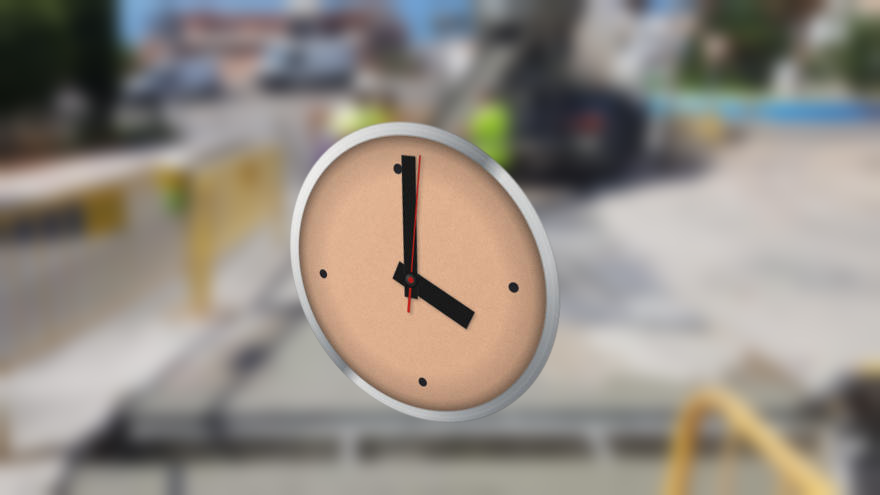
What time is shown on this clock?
4:01:02
